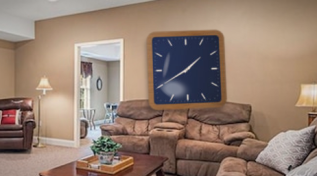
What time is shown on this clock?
1:40
